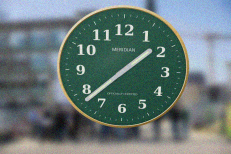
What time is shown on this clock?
1:38
